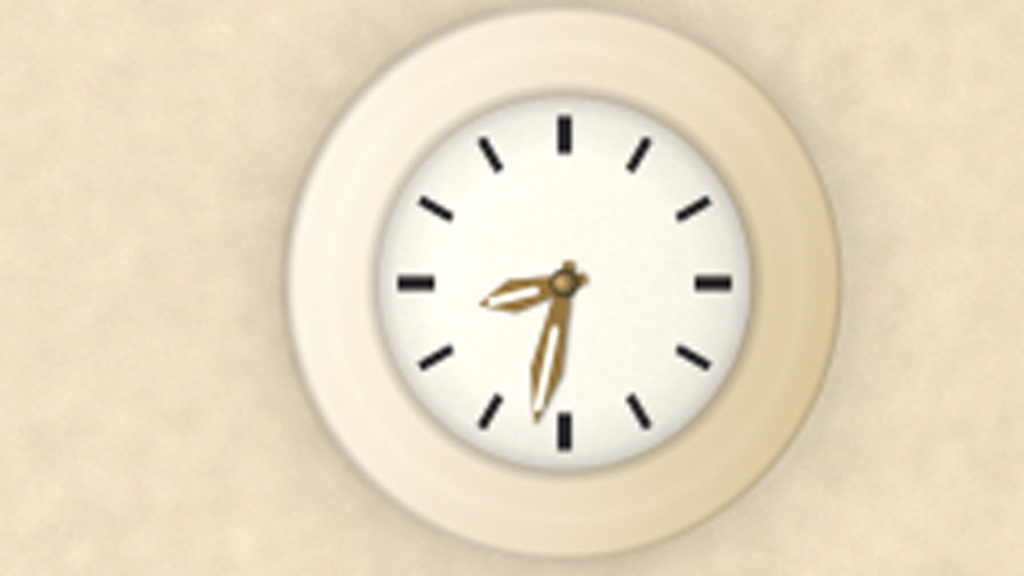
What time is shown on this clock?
8:32
